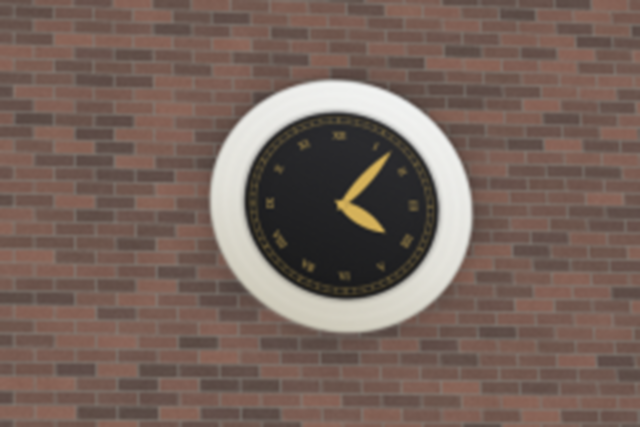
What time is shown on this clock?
4:07
